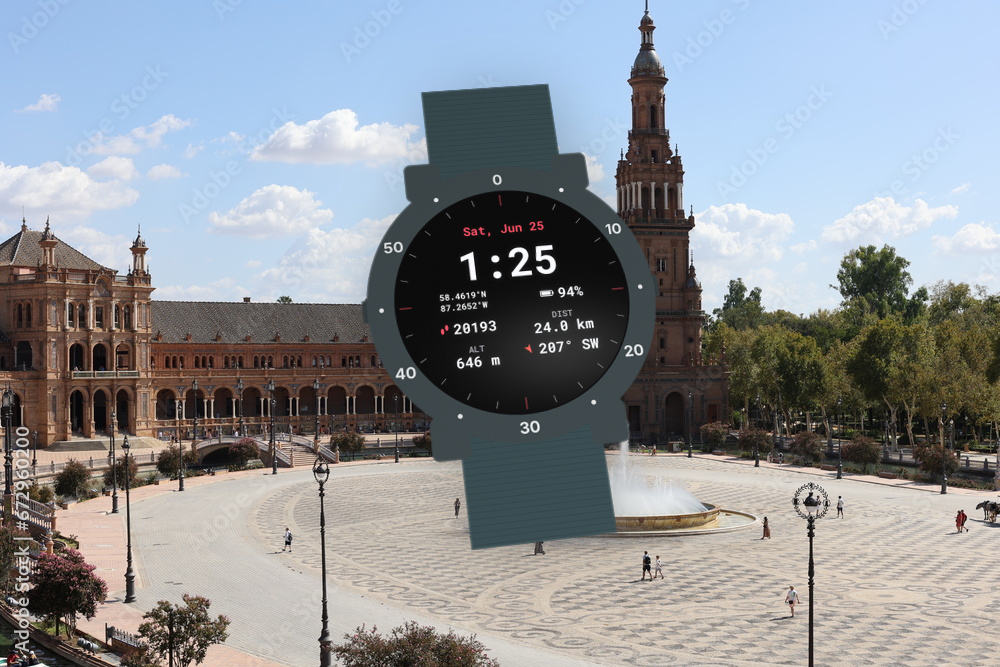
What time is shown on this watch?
1:25
